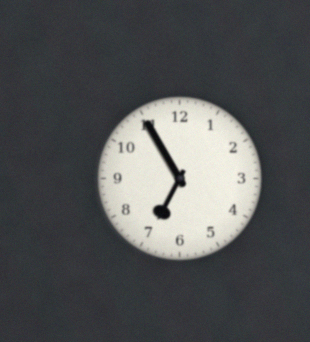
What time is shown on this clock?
6:55
